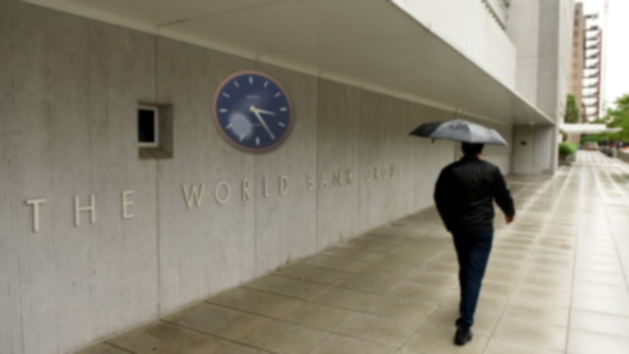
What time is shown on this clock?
3:25
